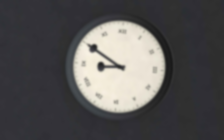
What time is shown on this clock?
8:50
